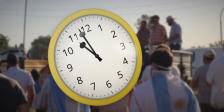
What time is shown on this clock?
10:58
